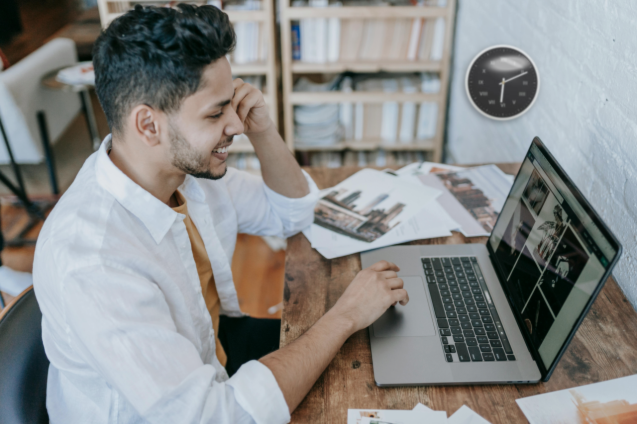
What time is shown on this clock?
6:11
